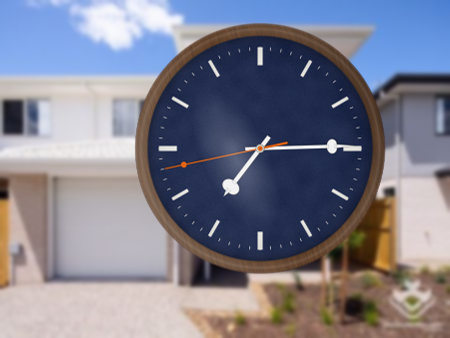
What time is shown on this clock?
7:14:43
